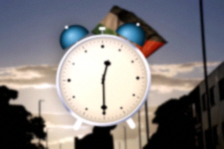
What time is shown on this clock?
12:30
